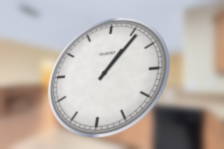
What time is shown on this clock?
1:06
